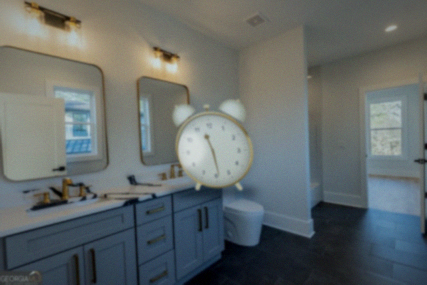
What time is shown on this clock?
11:29
